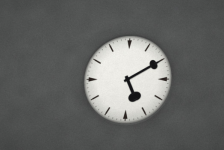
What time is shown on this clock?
5:10
